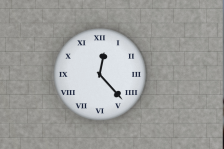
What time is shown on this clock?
12:23
